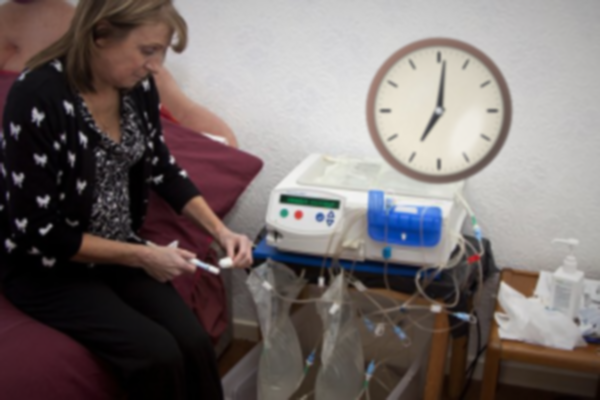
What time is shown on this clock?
7:01
